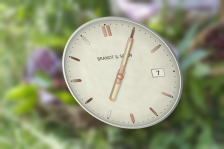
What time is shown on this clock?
7:05
